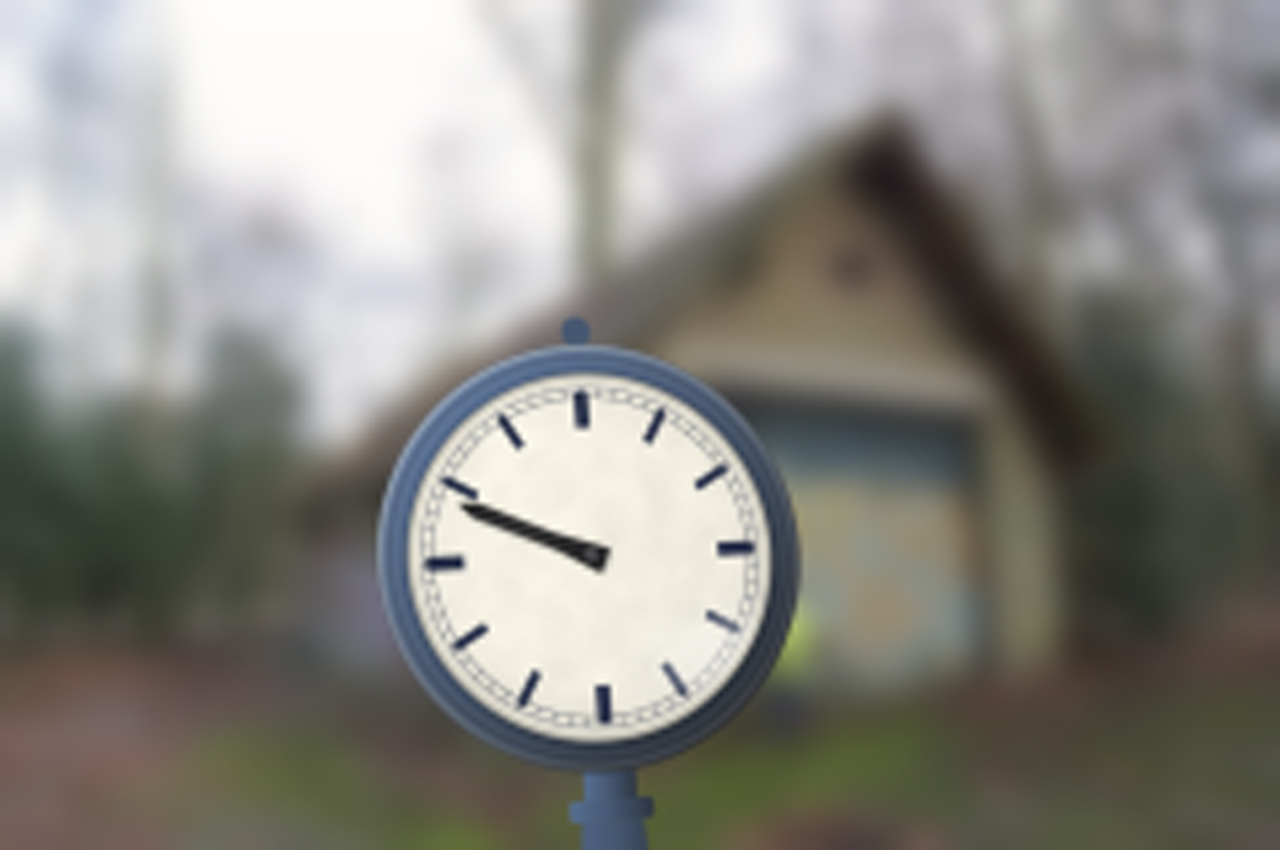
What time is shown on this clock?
9:49
